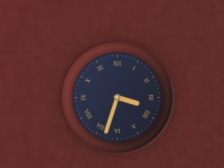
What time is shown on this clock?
3:33
